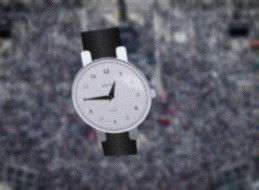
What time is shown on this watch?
12:45
